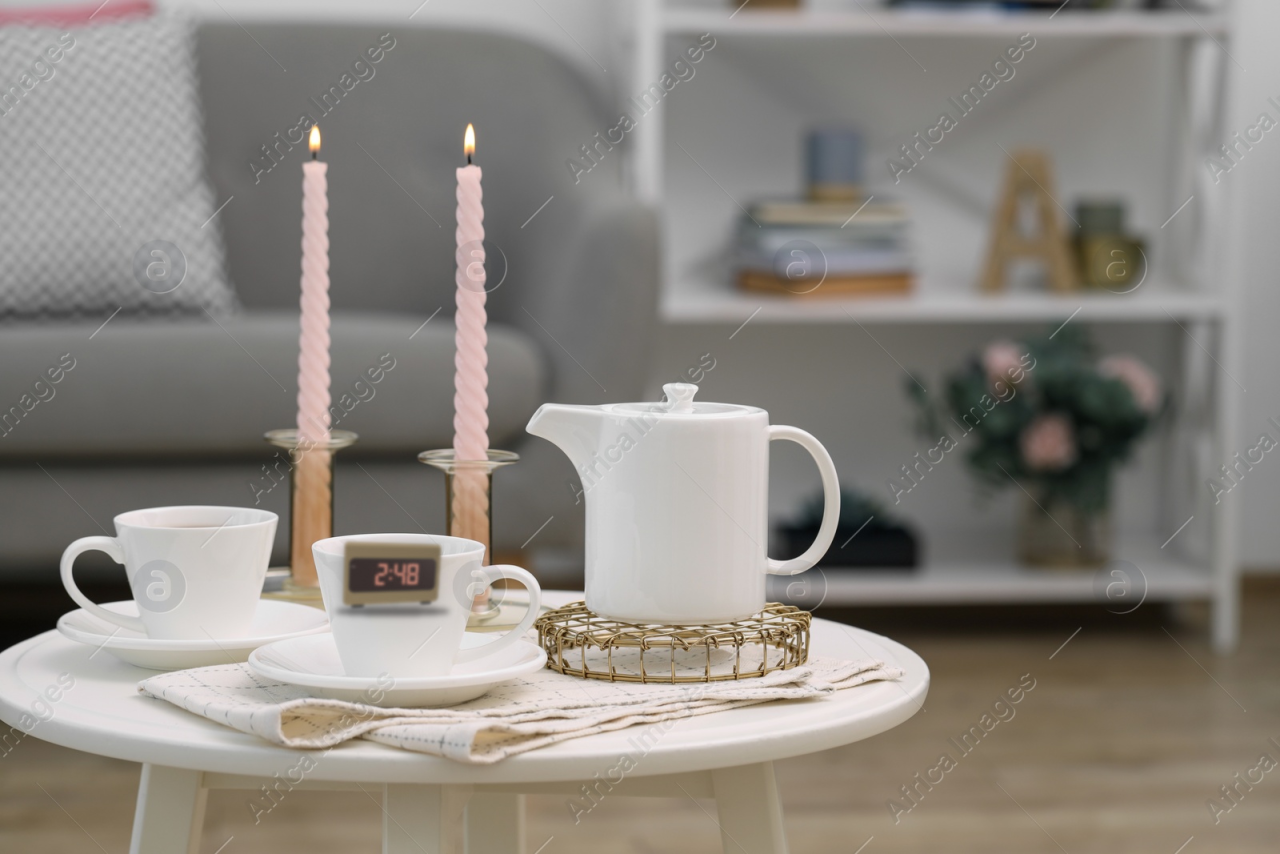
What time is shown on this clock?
2:48
